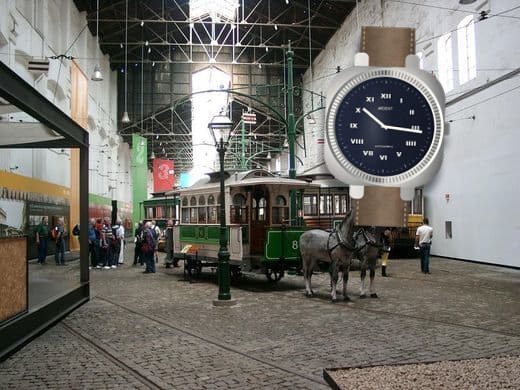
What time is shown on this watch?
10:16
